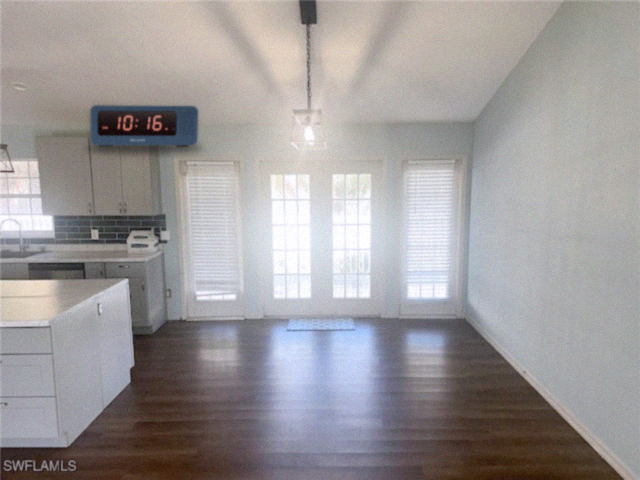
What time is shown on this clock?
10:16
